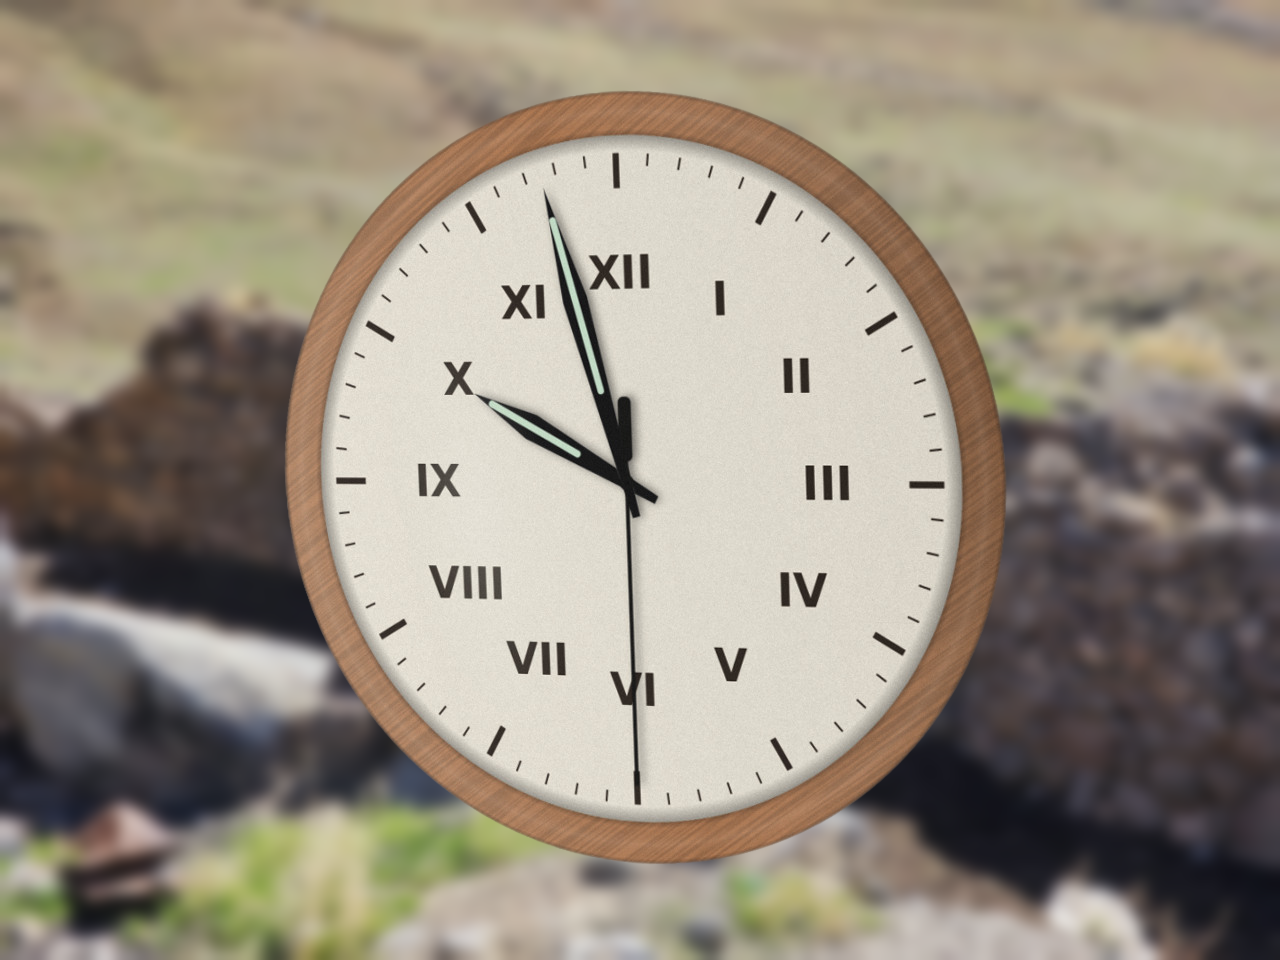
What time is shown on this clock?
9:57:30
